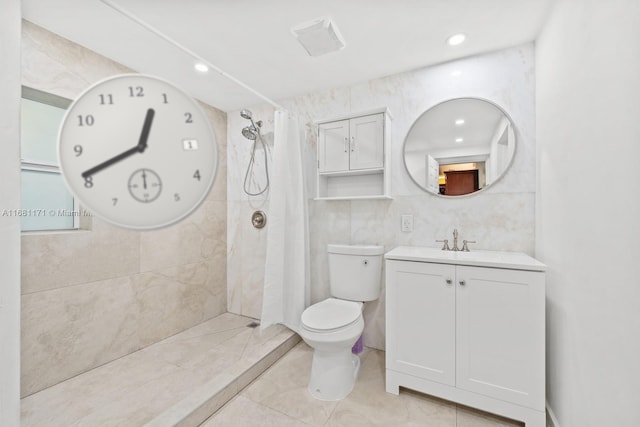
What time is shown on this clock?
12:41
